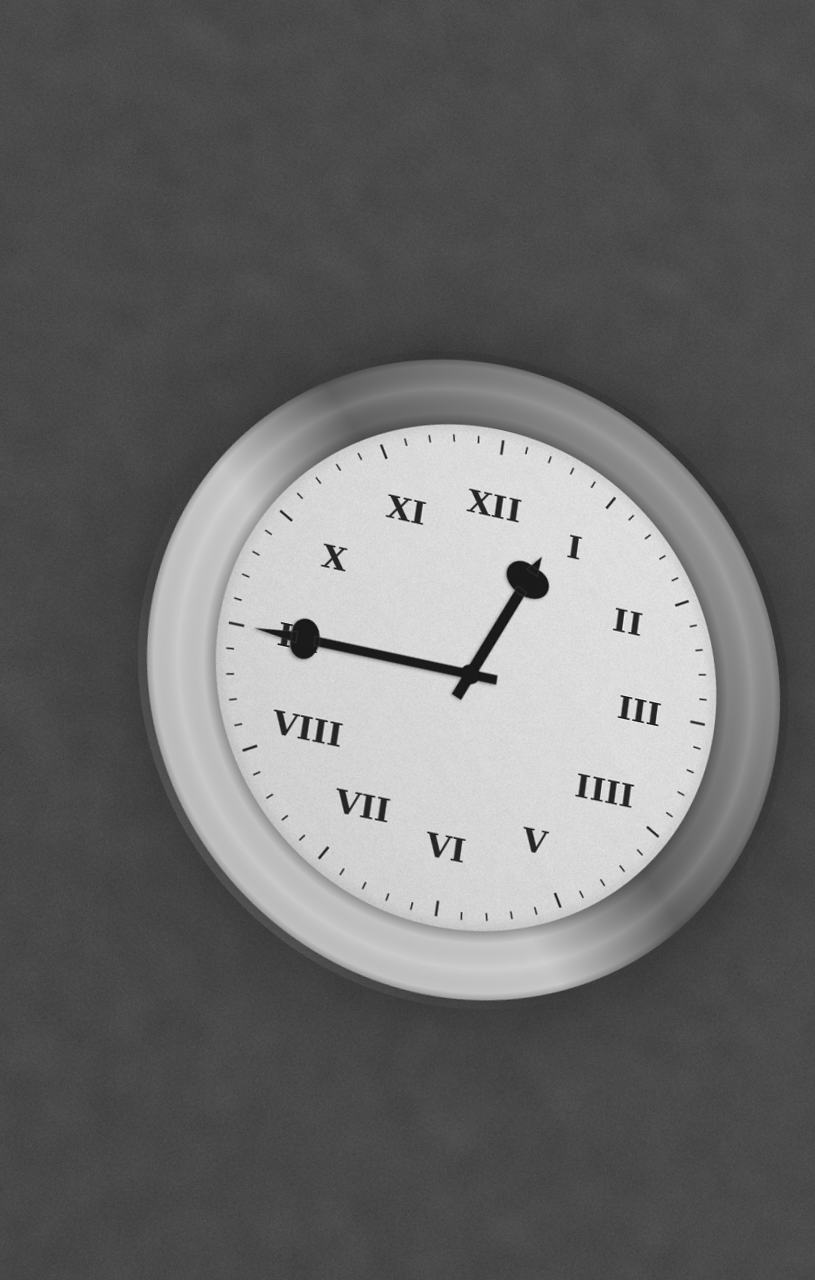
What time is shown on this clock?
12:45
